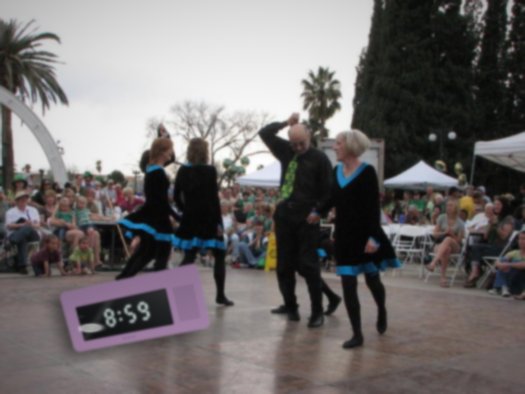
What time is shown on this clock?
8:59
